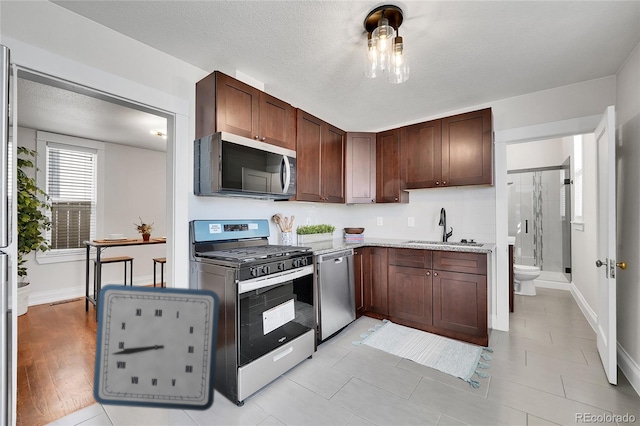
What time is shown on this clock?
8:43
